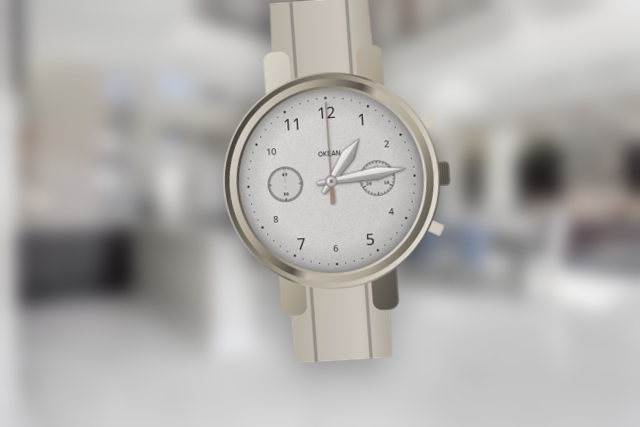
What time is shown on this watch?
1:14
